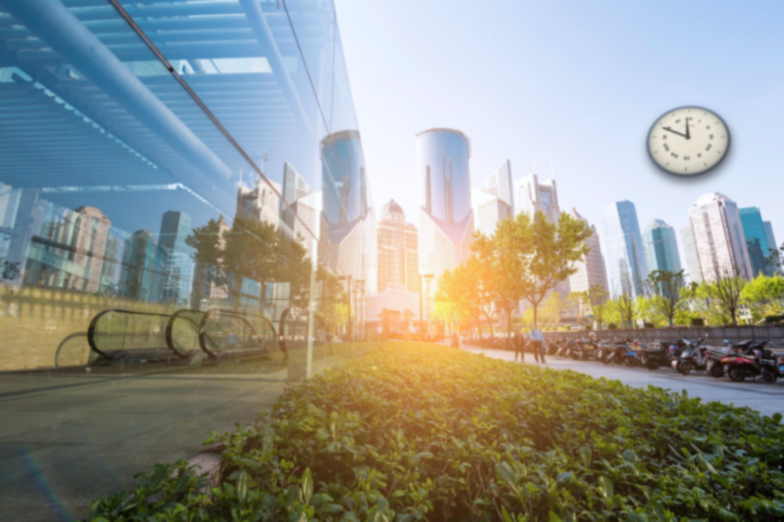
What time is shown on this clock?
11:49
